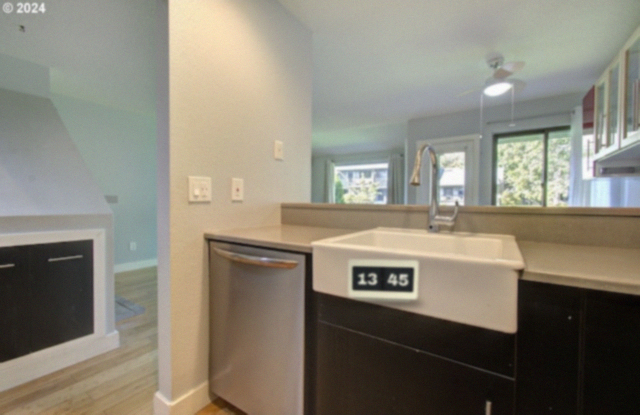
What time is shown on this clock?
13:45
